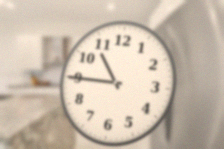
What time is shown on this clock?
10:45
